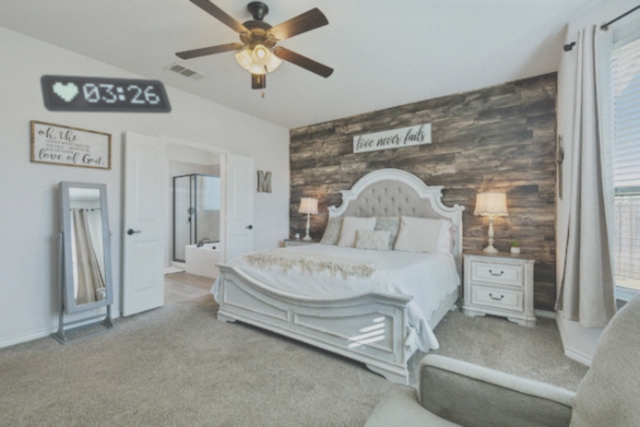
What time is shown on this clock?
3:26
